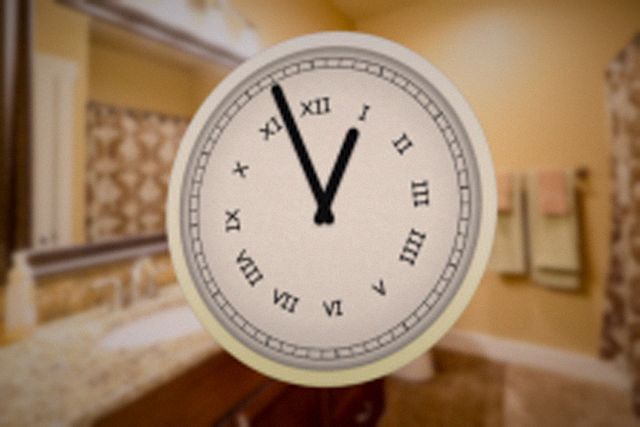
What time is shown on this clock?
12:57
